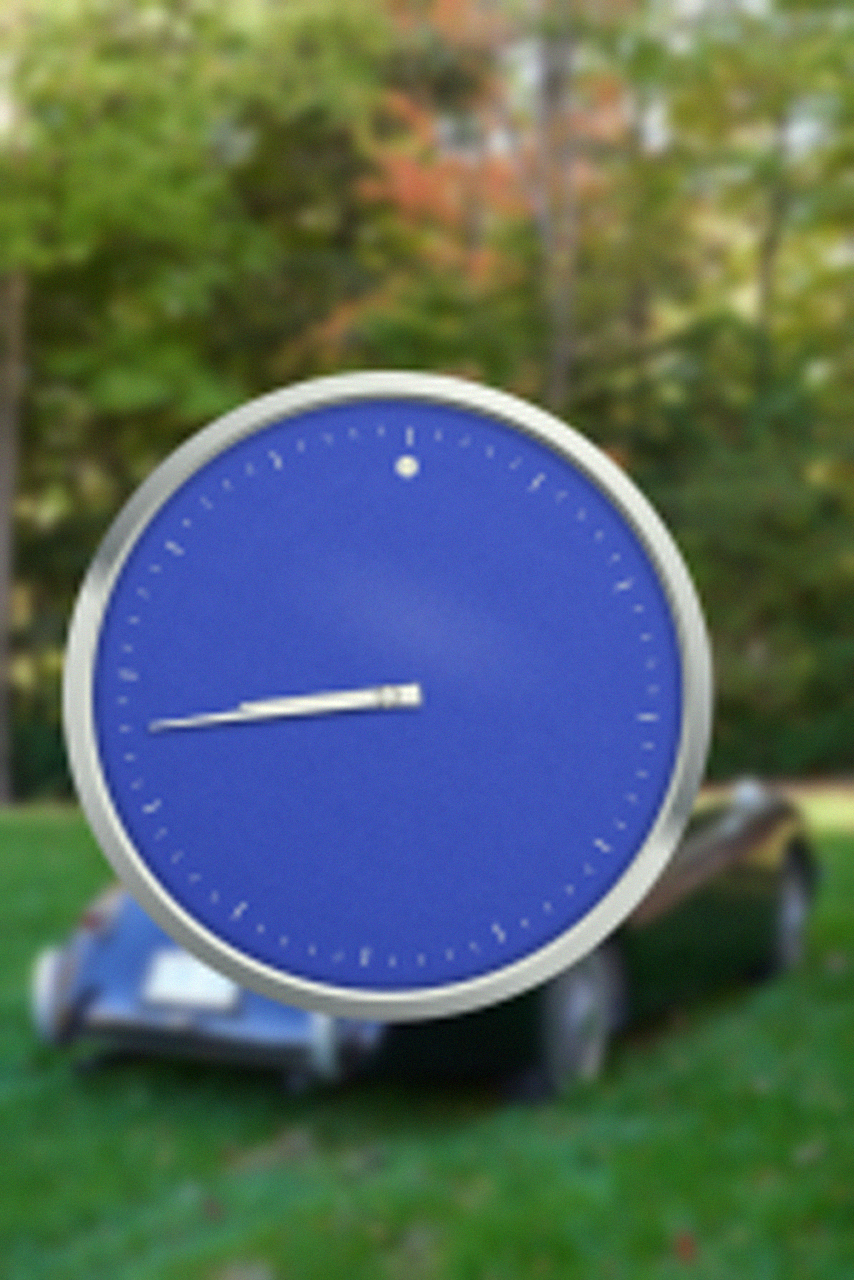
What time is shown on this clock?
8:43
